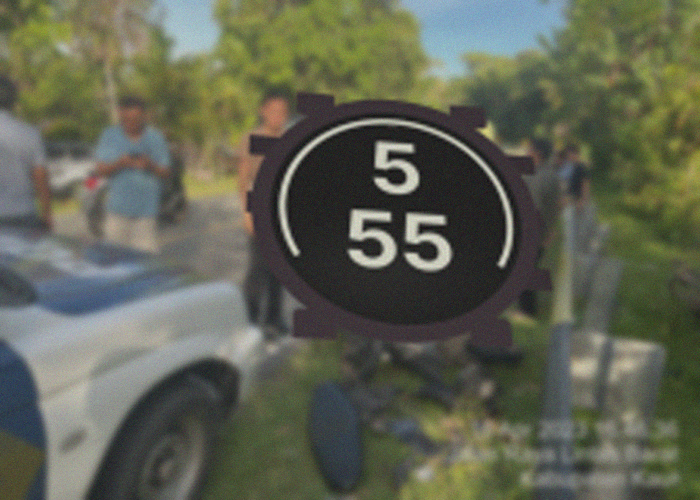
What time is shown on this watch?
5:55
